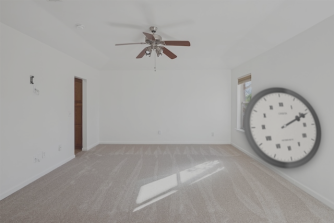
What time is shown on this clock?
2:11
